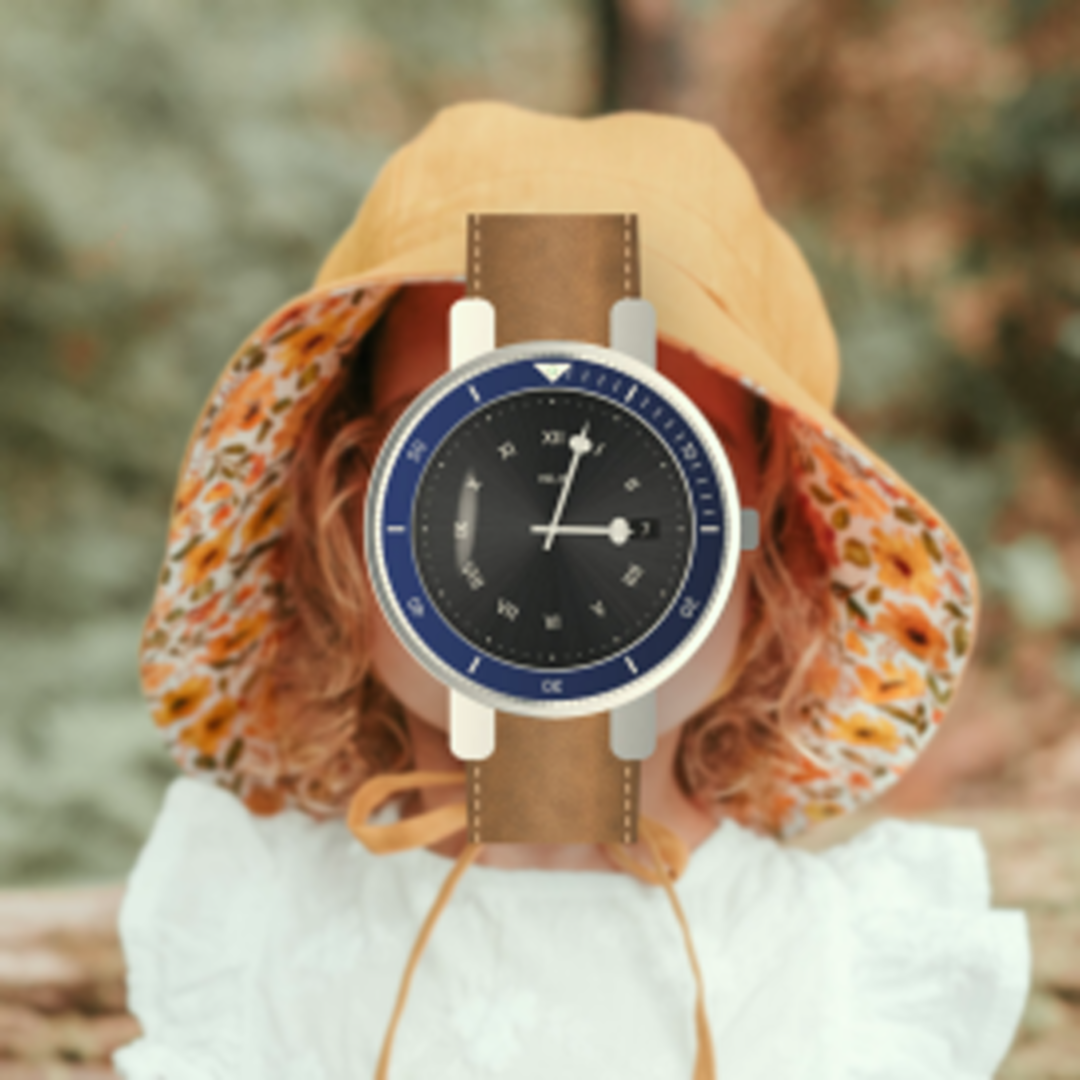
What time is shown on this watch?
3:03
